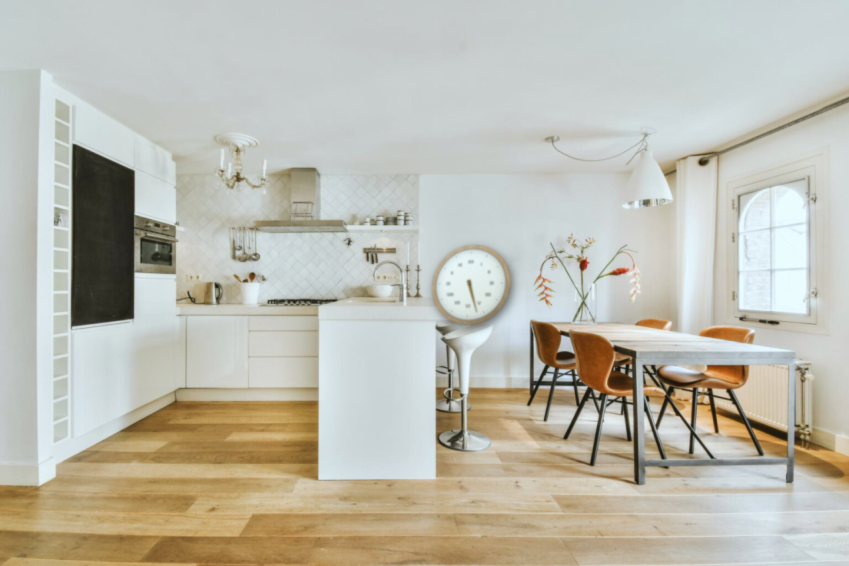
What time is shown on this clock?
5:27
